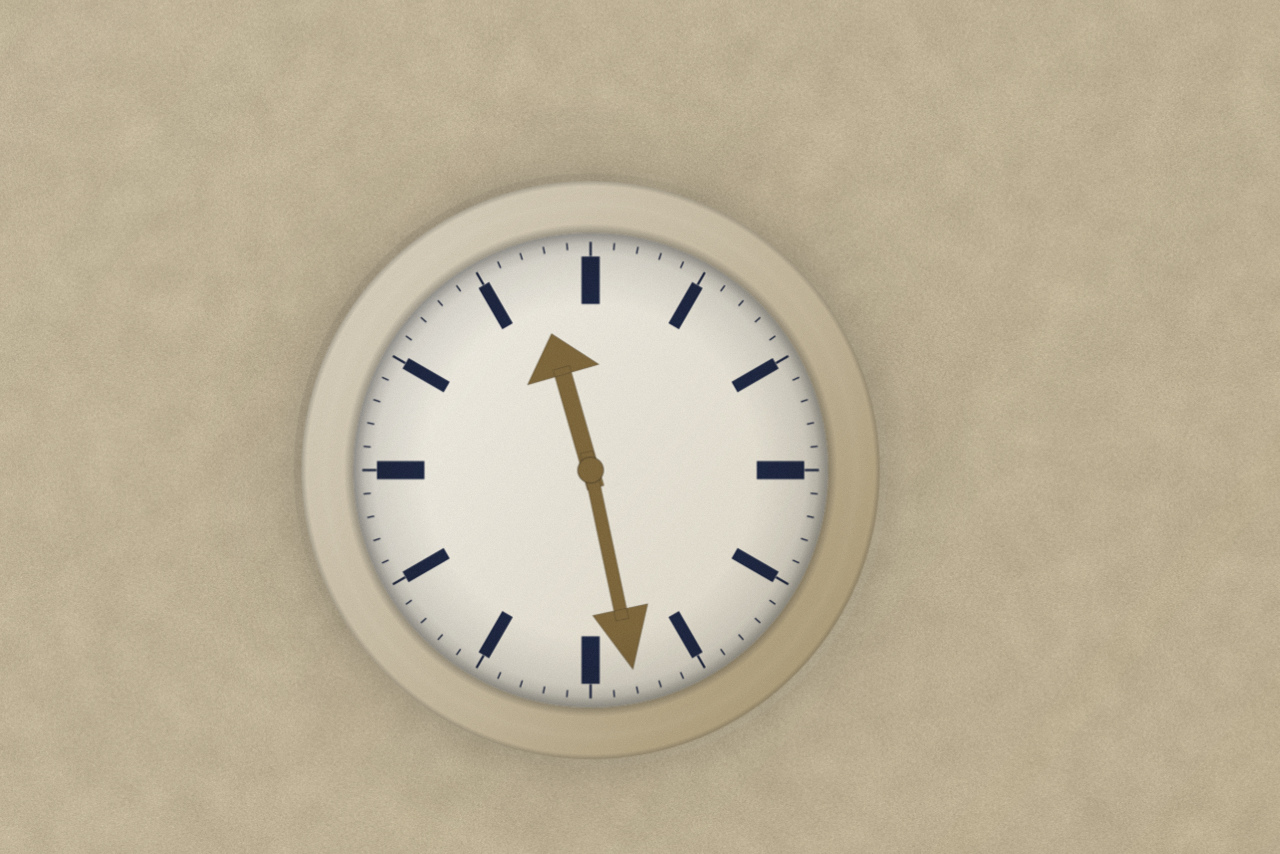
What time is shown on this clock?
11:28
